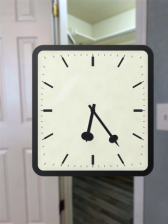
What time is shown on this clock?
6:24
